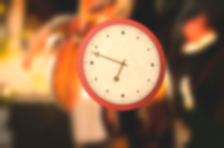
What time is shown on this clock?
6:48
